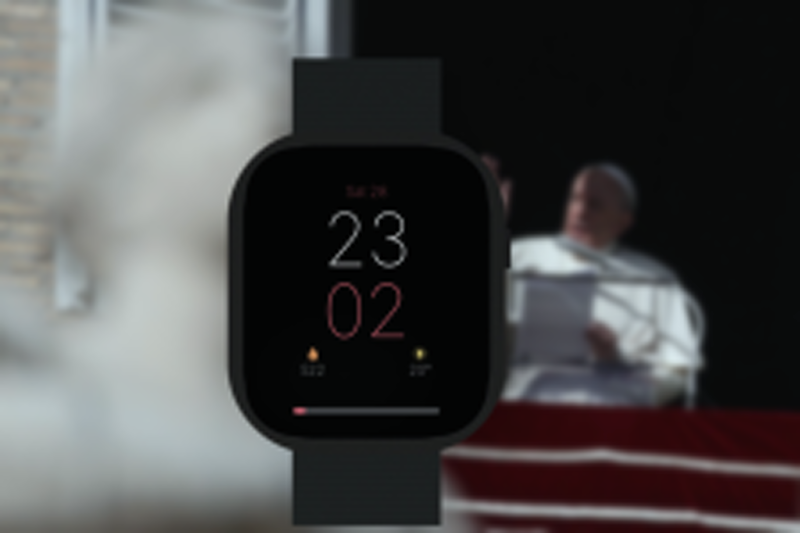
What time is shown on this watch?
23:02
